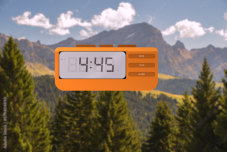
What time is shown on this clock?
4:45
